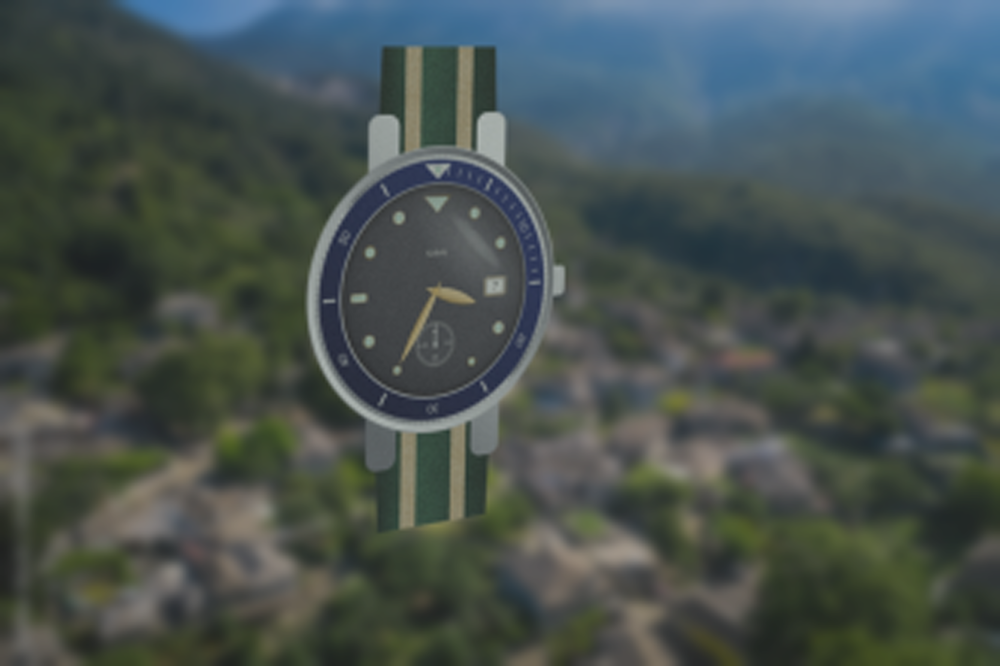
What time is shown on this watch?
3:35
